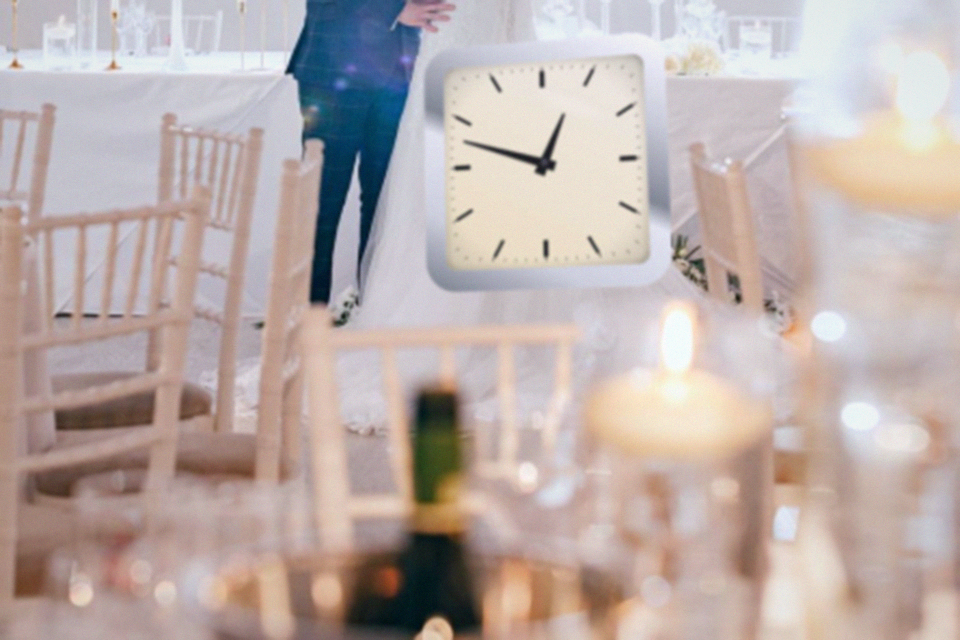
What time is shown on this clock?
12:48
